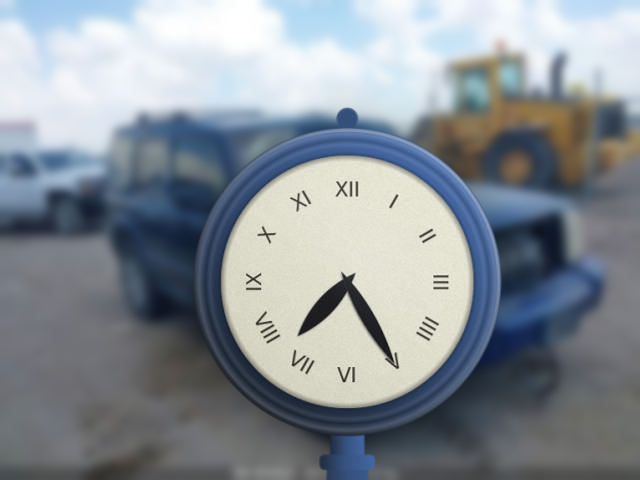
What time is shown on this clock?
7:25
